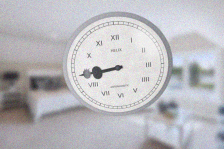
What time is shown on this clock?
8:44
